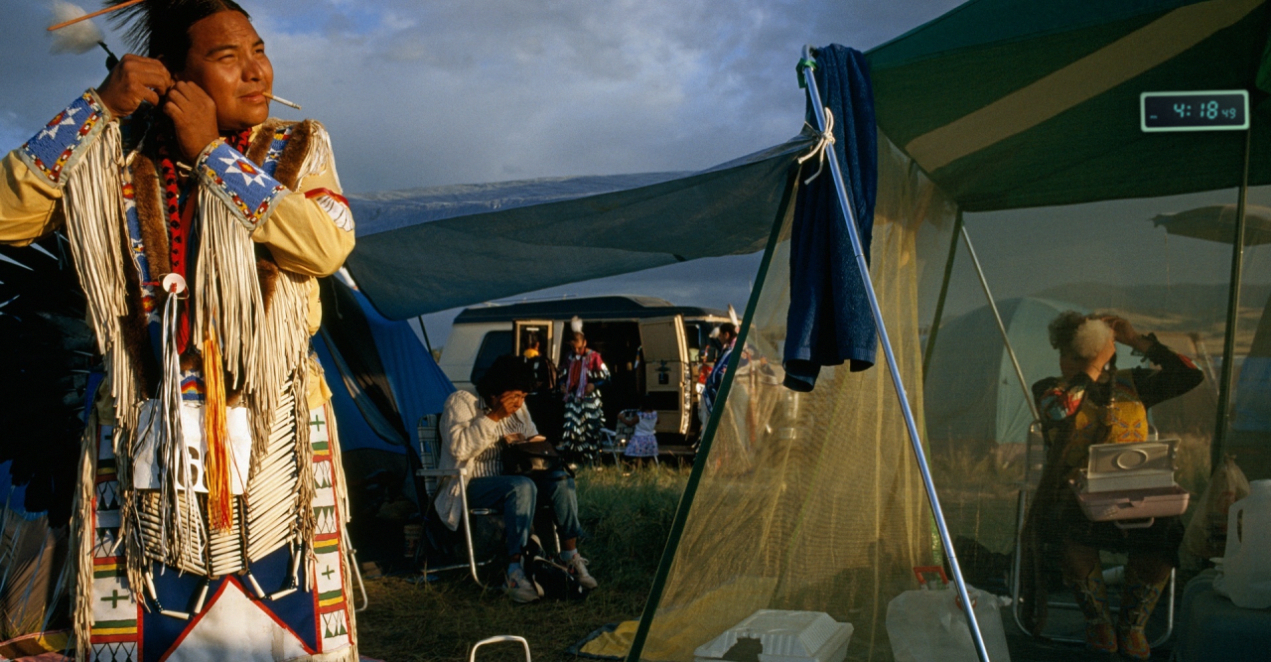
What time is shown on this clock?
4:18
